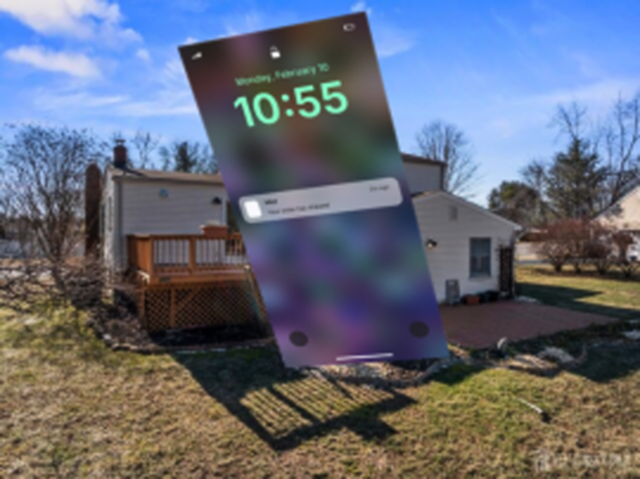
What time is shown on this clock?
10:55
